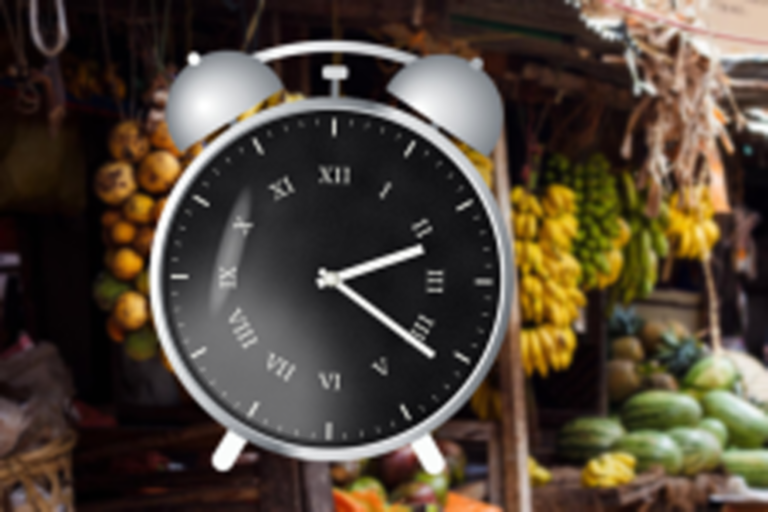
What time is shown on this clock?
2:21
